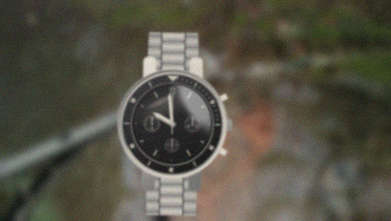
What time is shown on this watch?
9:59
